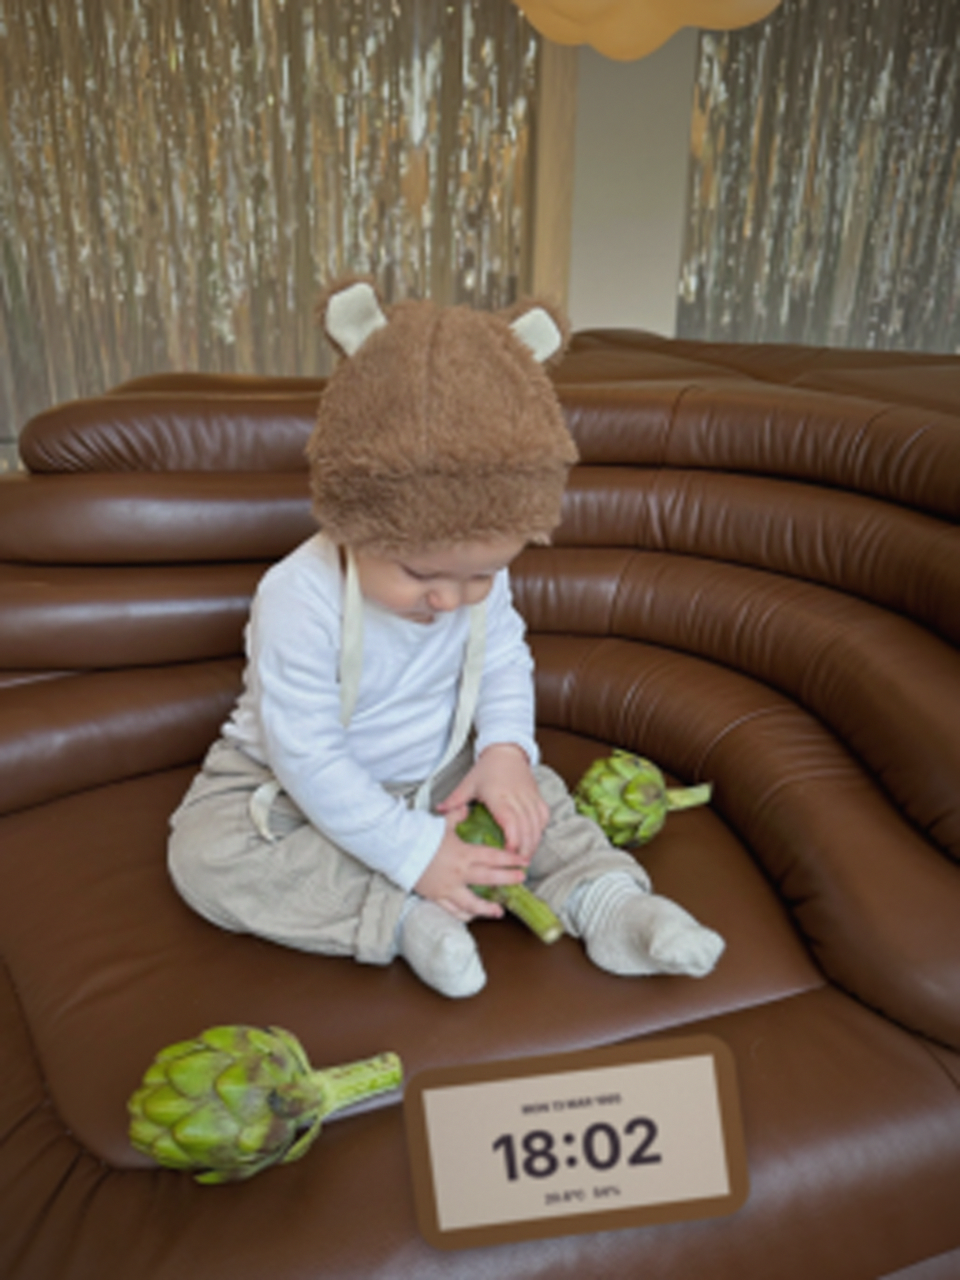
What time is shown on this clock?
18:02
